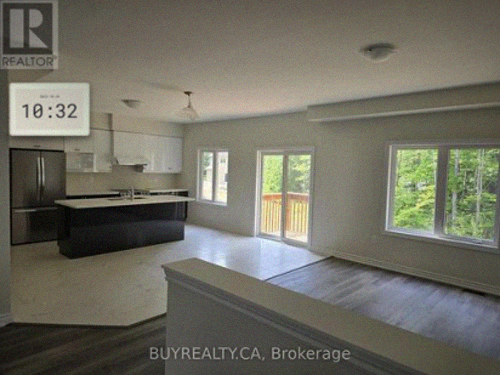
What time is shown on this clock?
10:32
